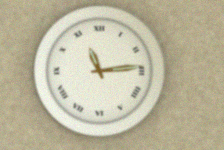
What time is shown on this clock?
11:14
